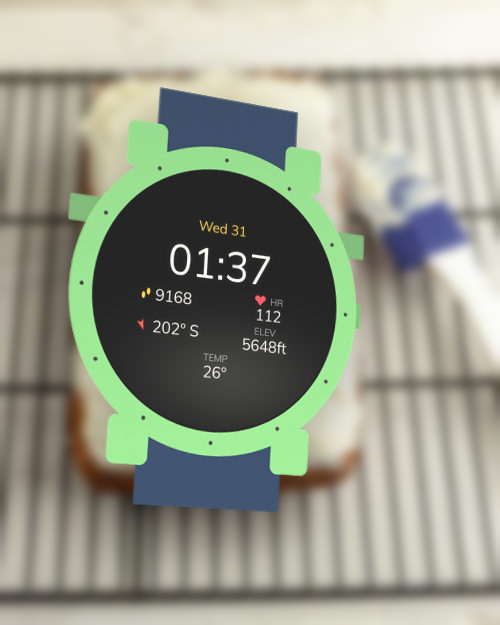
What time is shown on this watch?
1:37
